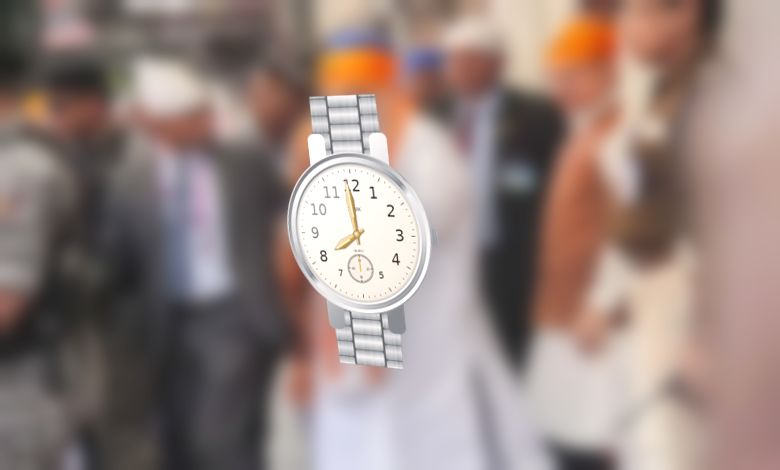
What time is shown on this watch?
7:59
